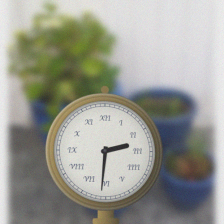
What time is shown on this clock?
2:31
